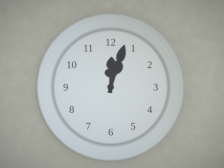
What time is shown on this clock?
12:03
